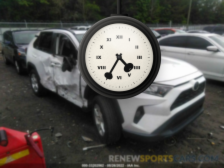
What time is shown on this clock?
4:35
